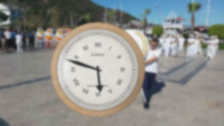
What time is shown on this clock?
5:48
